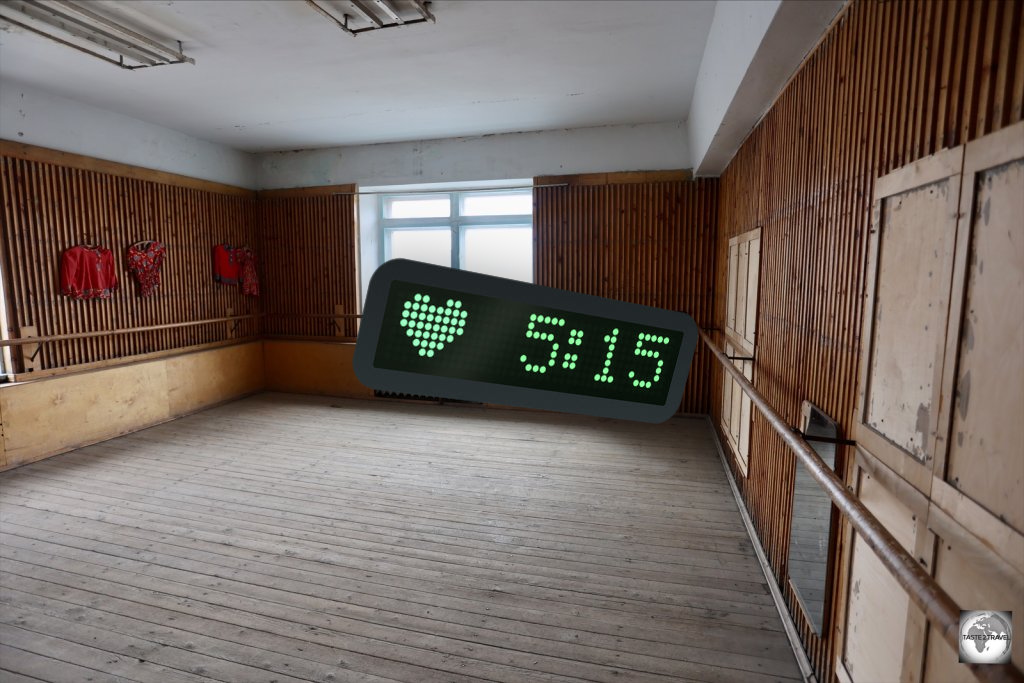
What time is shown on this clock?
5:15
